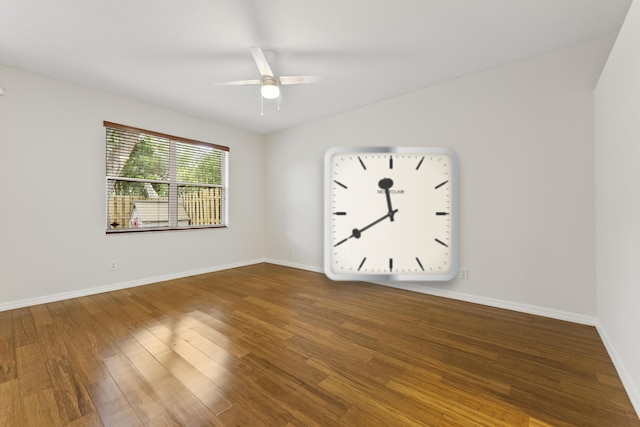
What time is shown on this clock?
11:40
